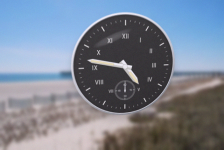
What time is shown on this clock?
4:47
